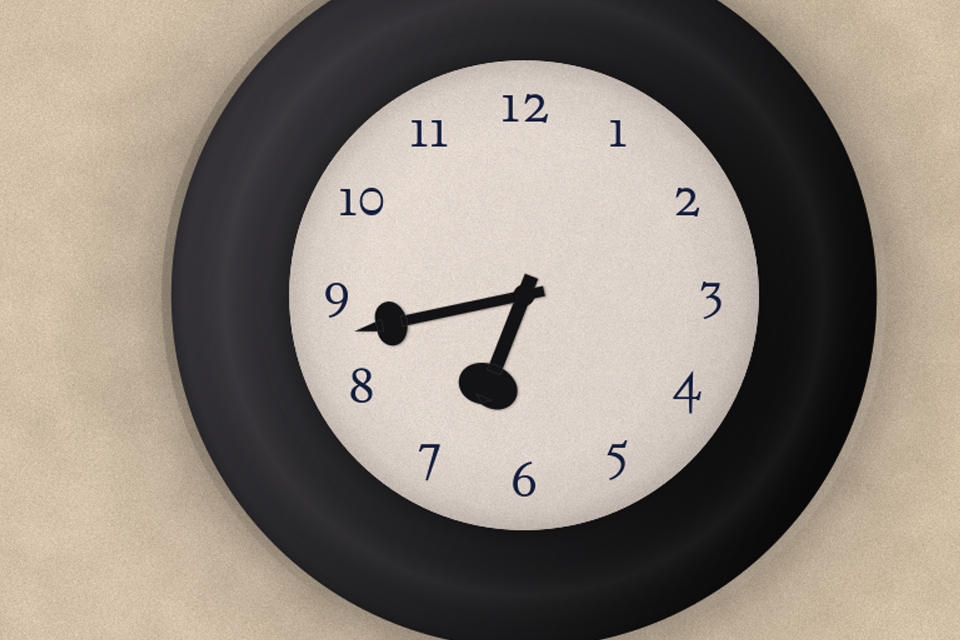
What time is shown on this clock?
6:43
